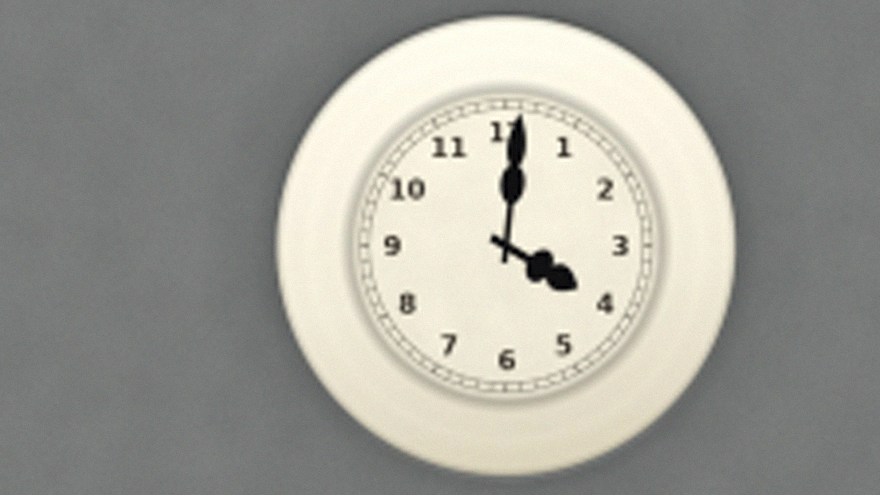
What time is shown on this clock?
4:01
